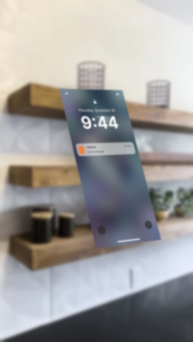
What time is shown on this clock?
9:44
